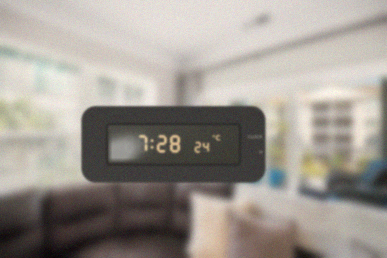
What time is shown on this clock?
7:28
